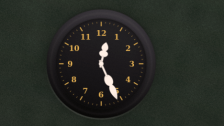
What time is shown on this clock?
12:26
